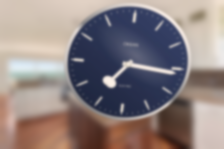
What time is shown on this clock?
7:16
